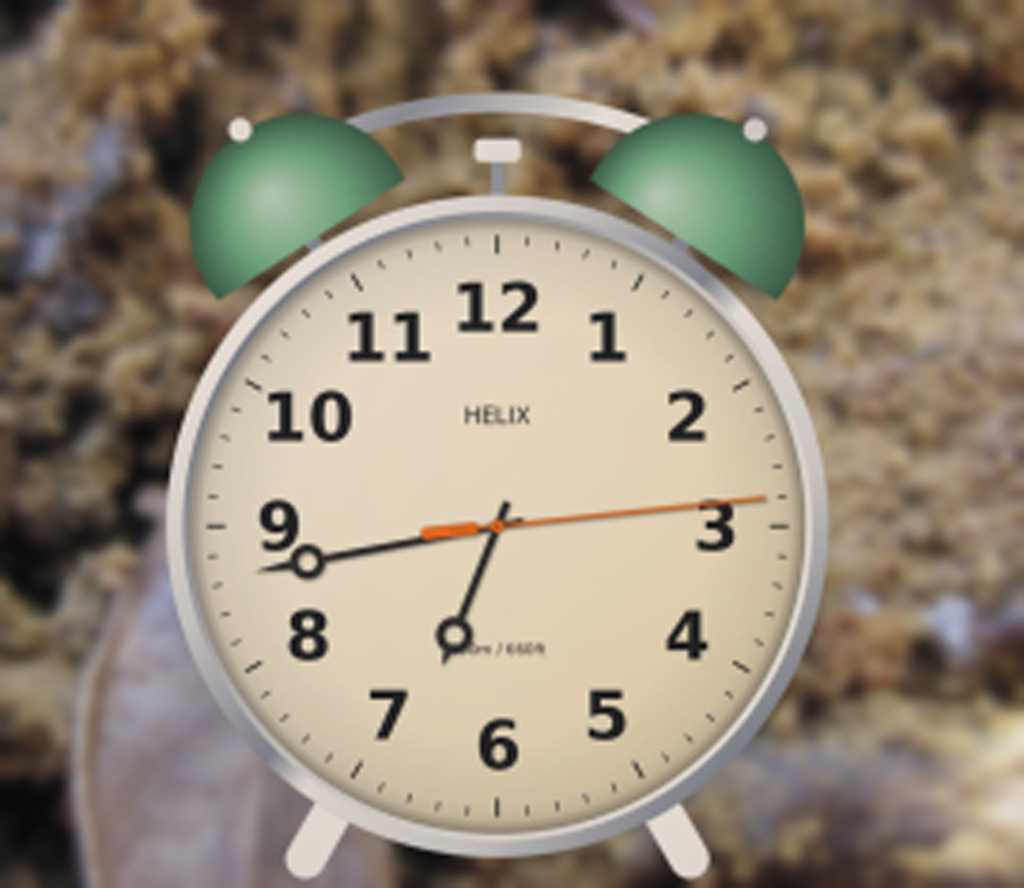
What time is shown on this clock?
6:43:14
